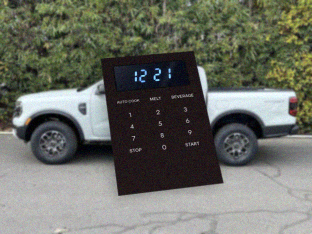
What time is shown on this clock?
12:21
